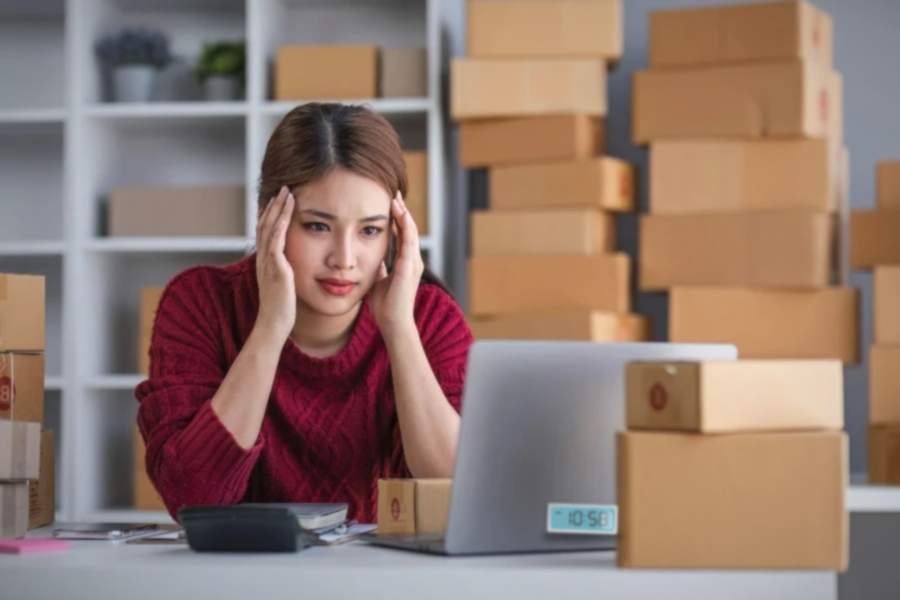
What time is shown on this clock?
10:58
